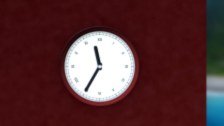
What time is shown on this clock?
11:35
